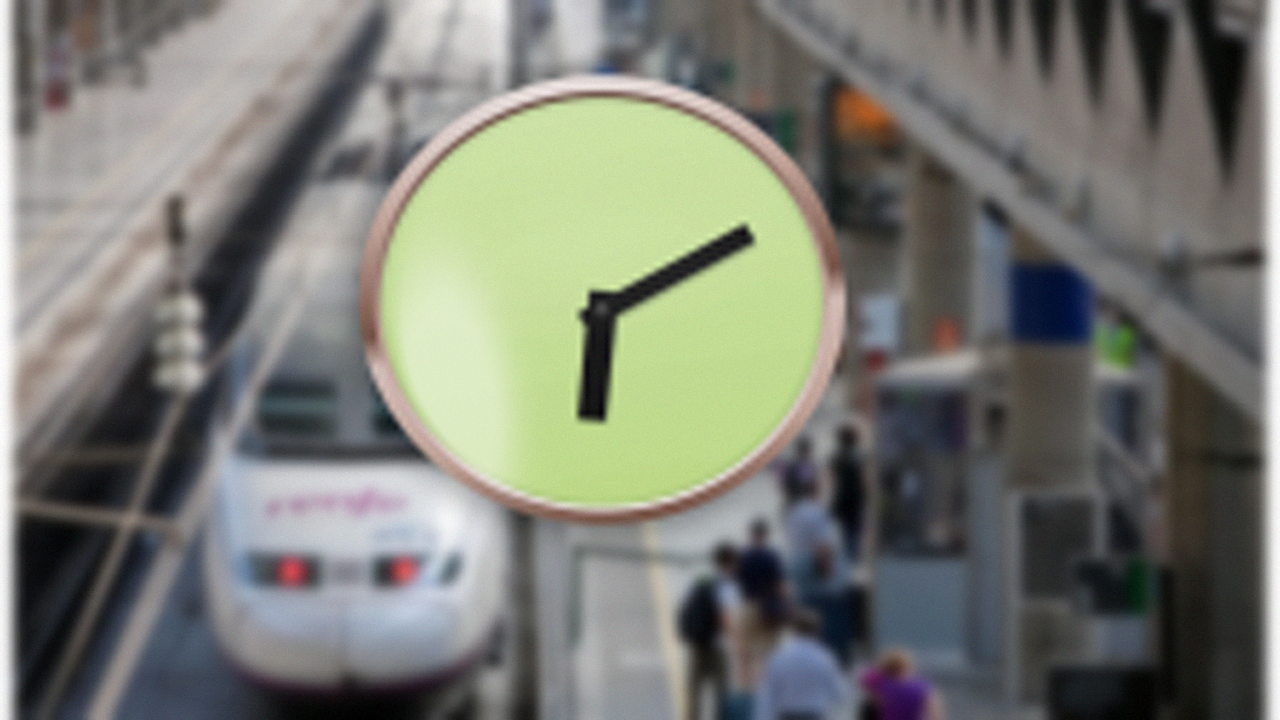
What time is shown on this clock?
6:10
